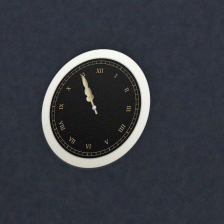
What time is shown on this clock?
10:55
